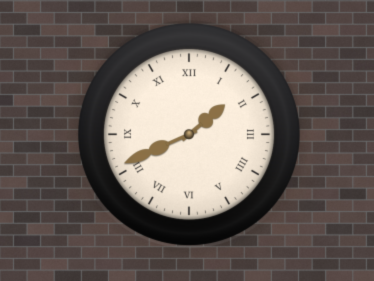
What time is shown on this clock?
1:41
